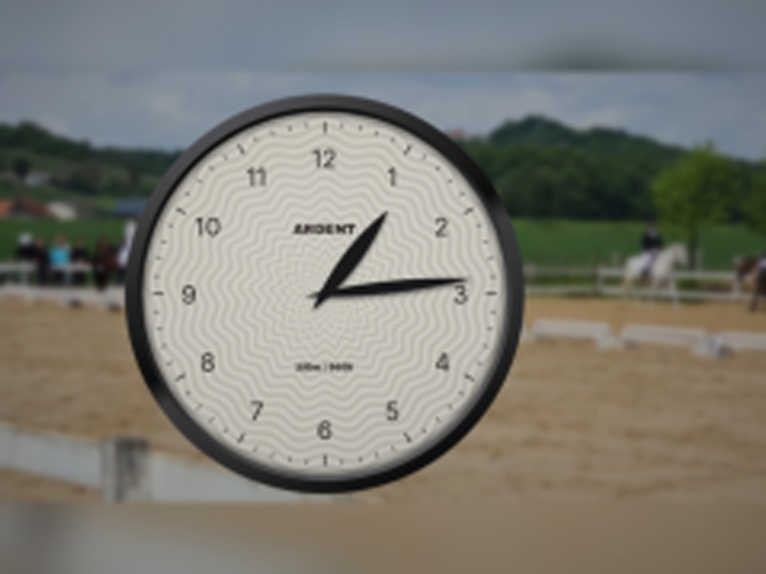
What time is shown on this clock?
1:14
